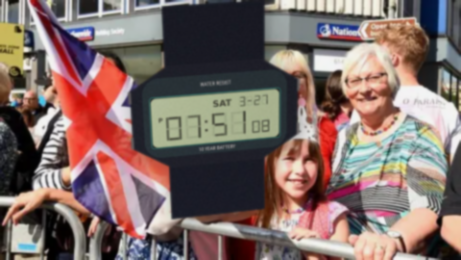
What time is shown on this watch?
7:51:08
